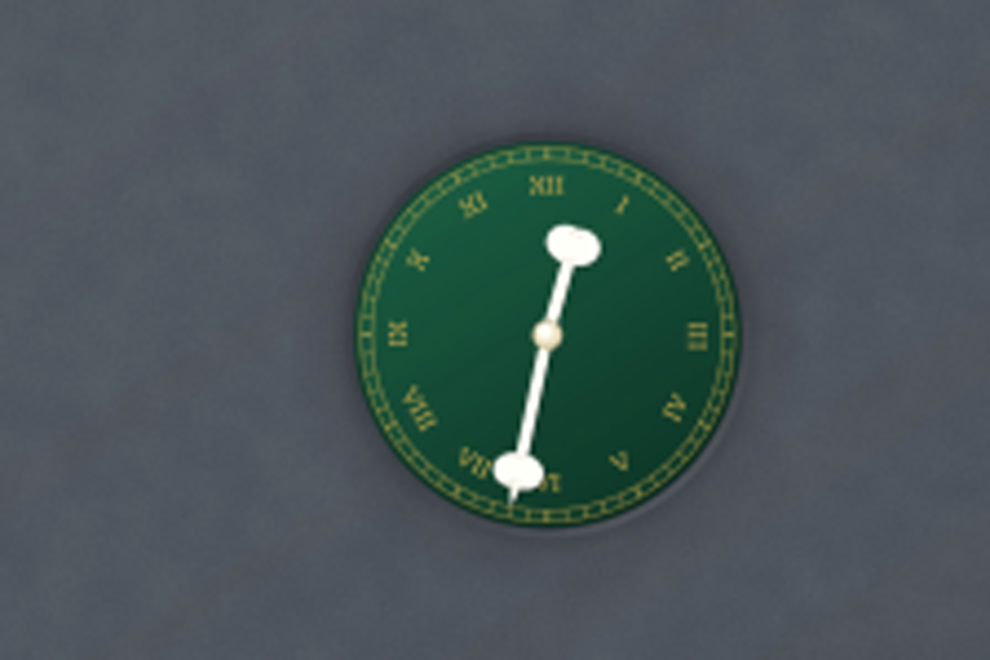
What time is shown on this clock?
12:32
